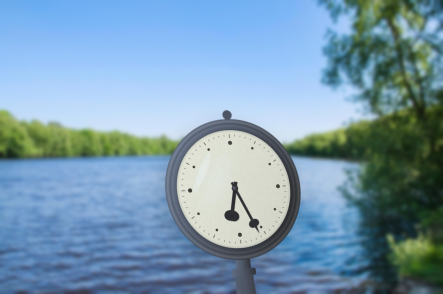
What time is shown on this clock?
6:26
